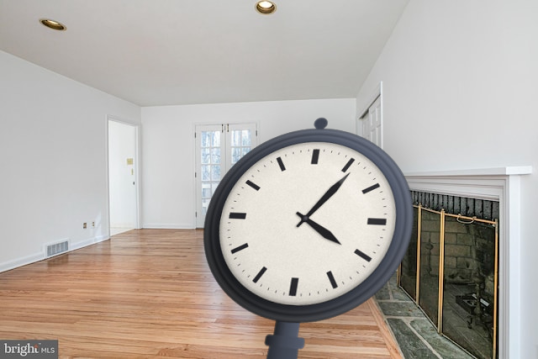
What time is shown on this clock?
4:06
